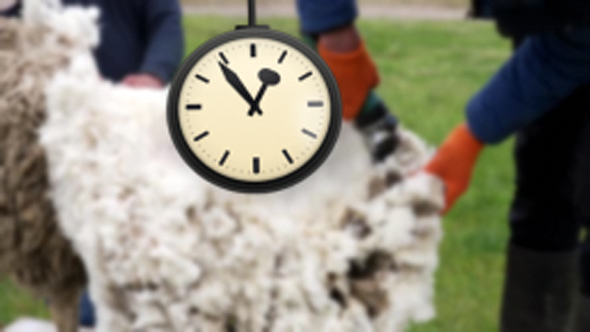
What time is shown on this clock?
12:54
